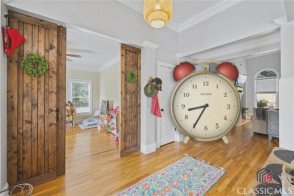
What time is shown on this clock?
8:35
